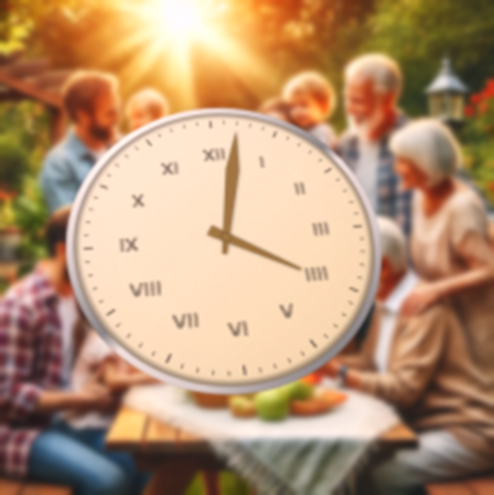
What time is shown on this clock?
4:02
